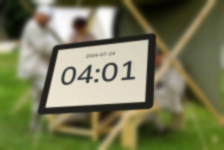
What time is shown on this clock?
4:01
